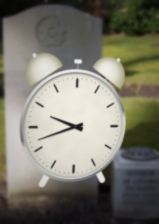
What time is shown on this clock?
9:42
